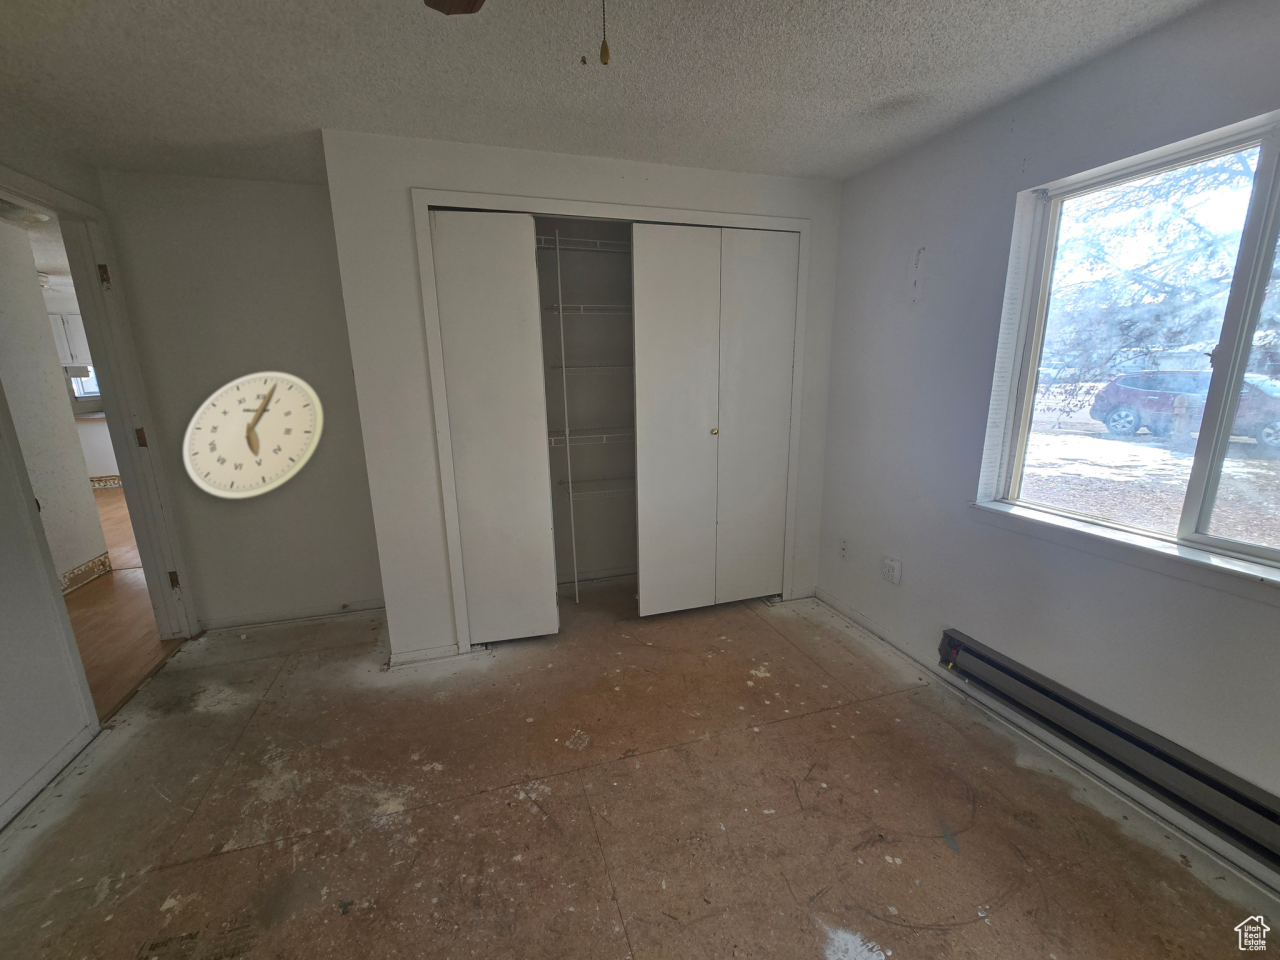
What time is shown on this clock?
5:02
